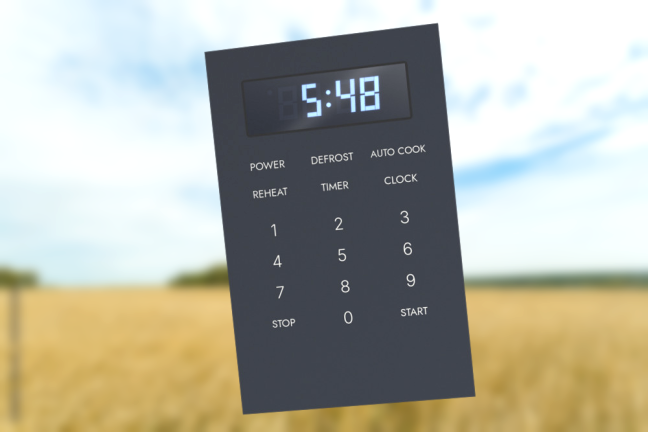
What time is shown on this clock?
5:48
